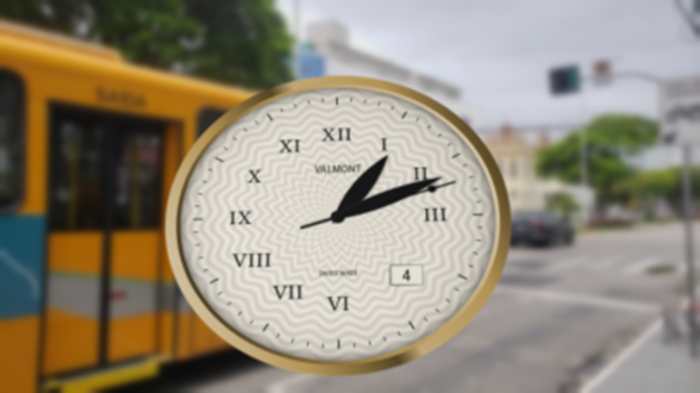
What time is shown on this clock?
1:11:12
